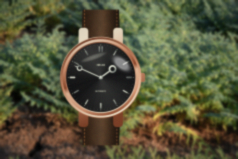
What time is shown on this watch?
1:49
